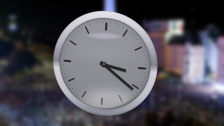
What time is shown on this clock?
3:21
